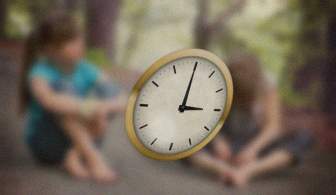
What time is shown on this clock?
3:00
